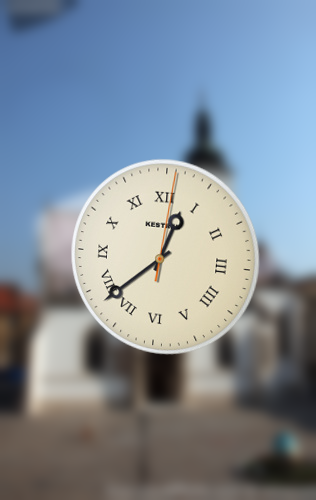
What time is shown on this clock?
12:38:01
